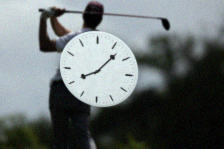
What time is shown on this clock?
8:07
